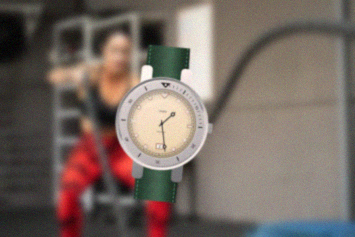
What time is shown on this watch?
1:28
